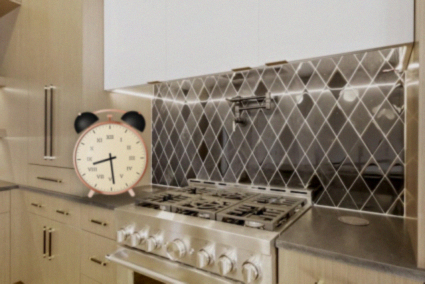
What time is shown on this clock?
8:29
